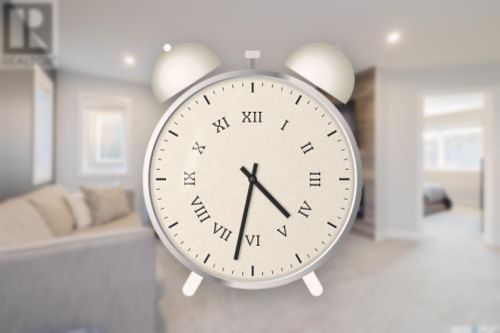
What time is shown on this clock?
4:32
